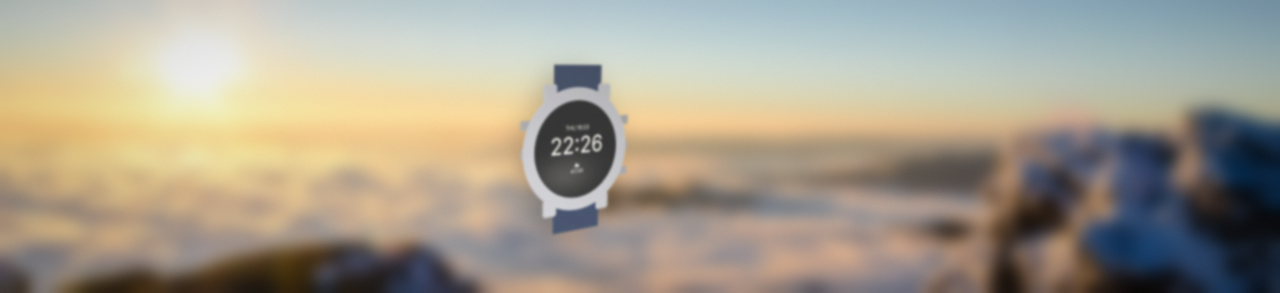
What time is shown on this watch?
22:26
